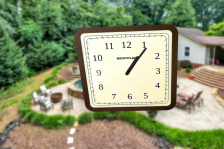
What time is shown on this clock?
1:06
